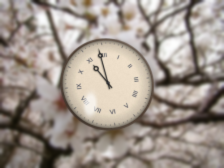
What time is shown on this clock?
10:59
